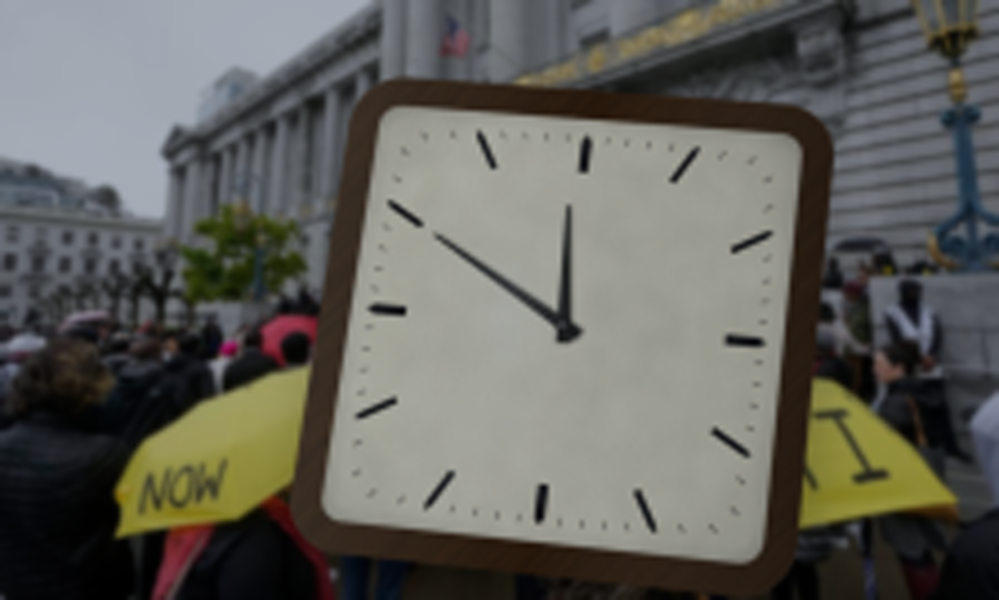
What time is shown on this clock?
11:50
